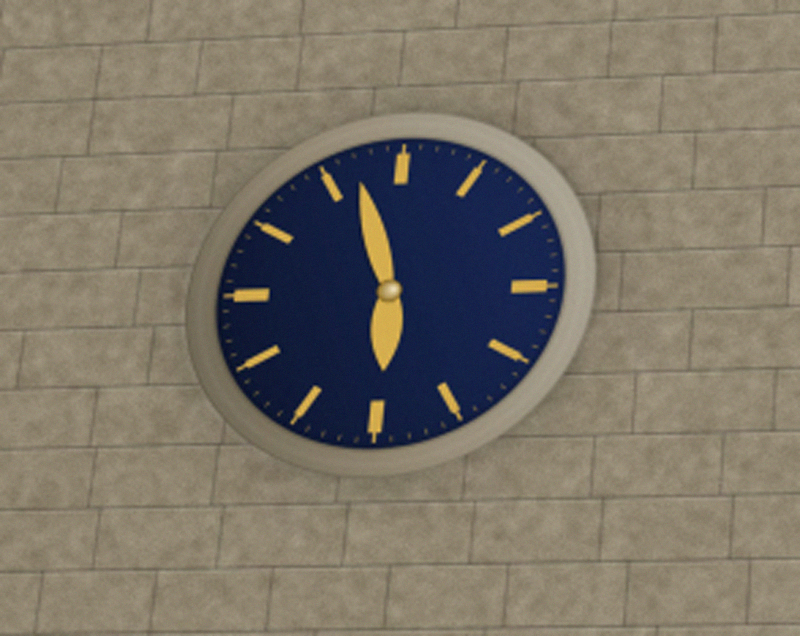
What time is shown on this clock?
5:57
